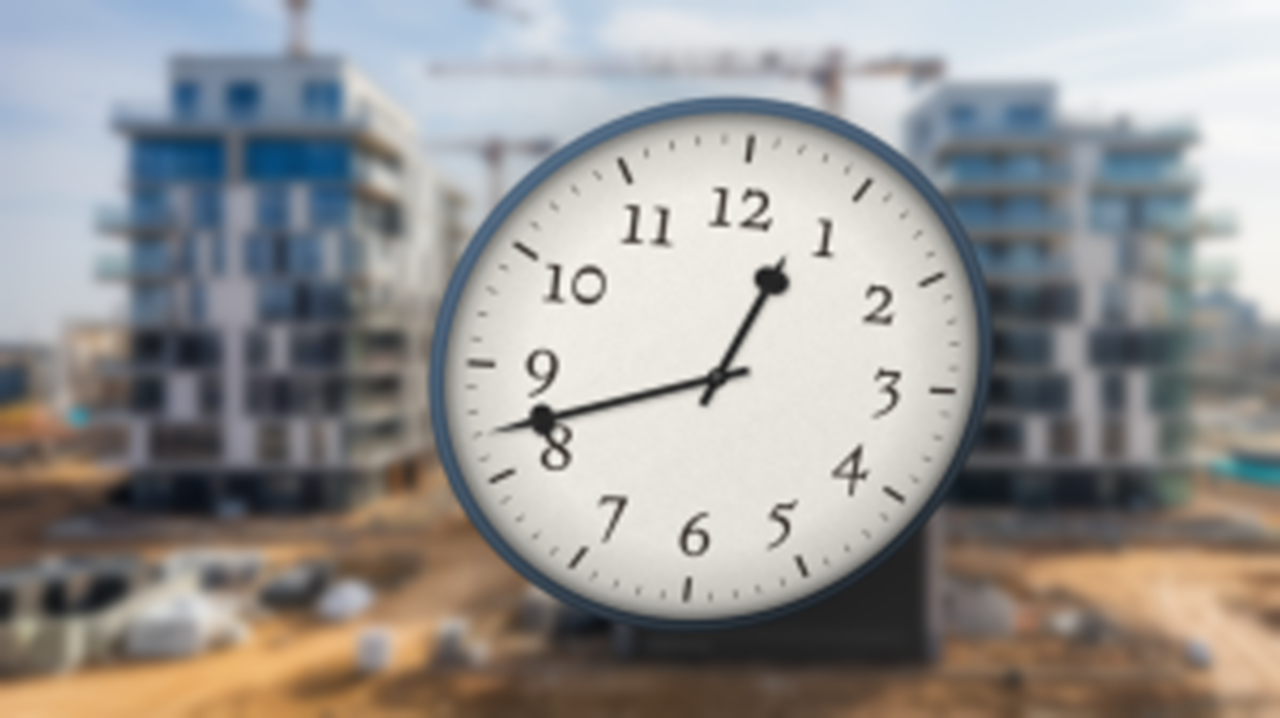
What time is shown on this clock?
12:42
